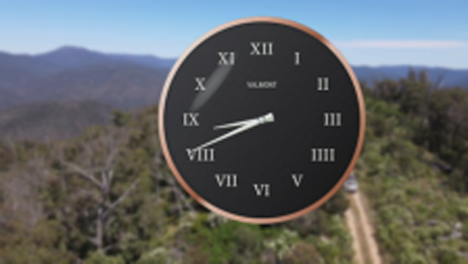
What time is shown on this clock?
8:41
